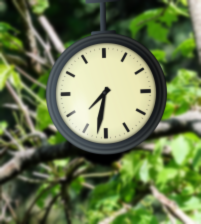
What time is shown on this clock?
7:32
